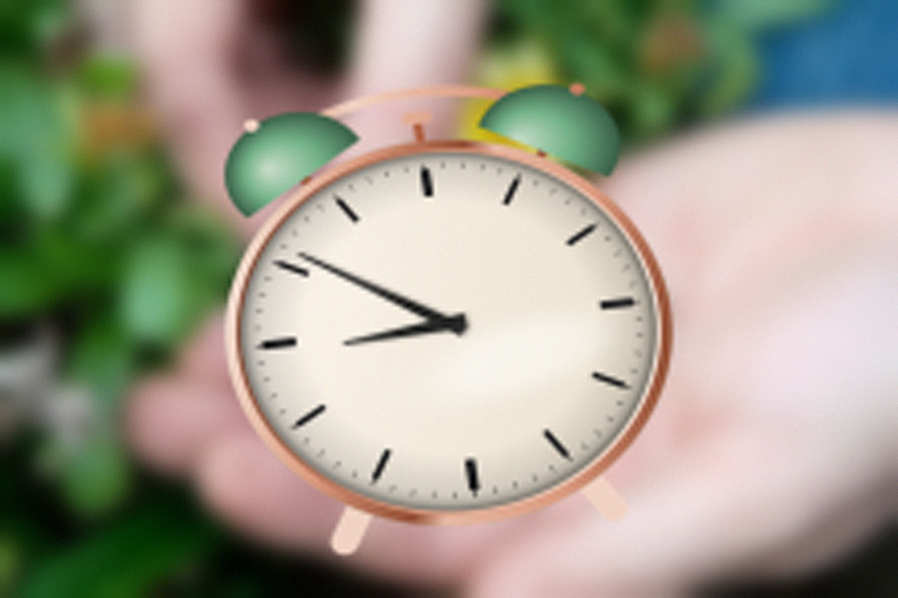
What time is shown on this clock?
8:51
